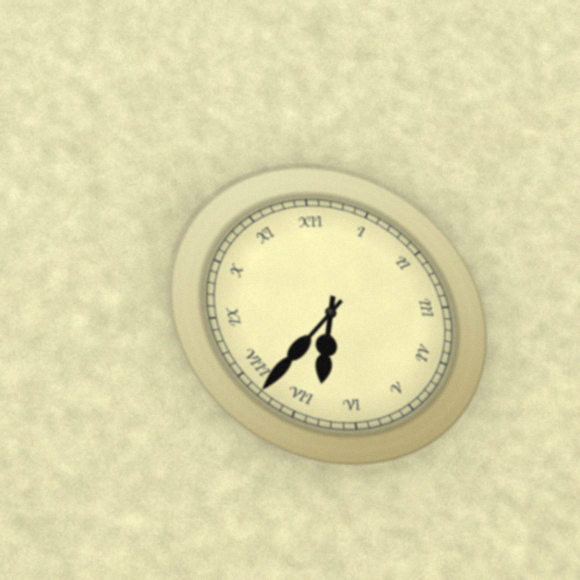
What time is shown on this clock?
6:38
